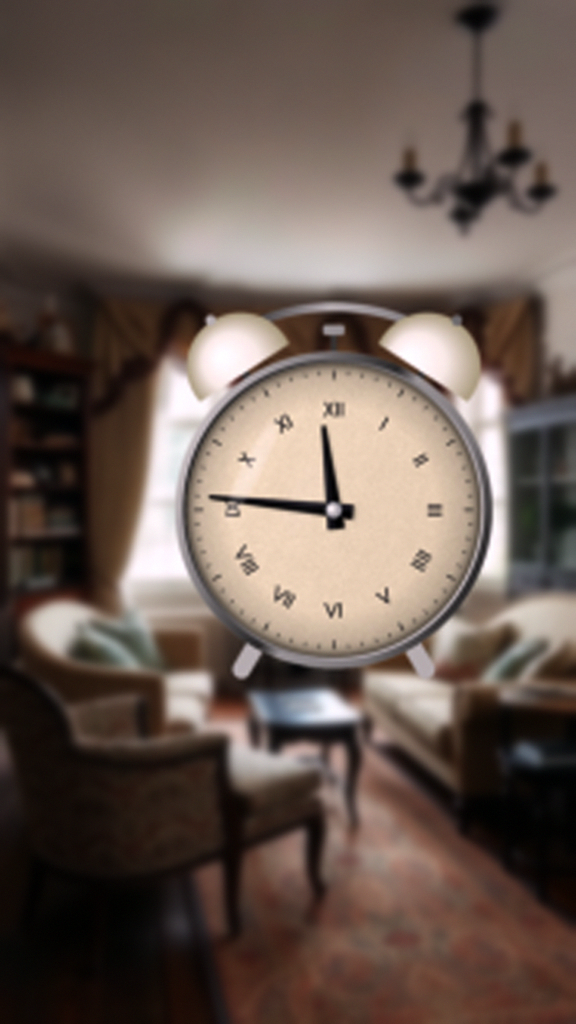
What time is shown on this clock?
11:46
